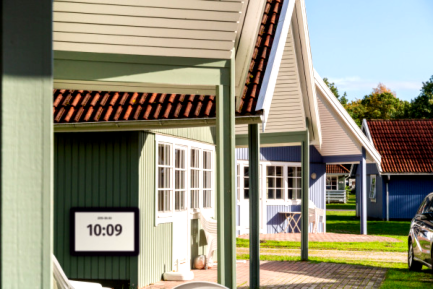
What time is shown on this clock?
10:09
